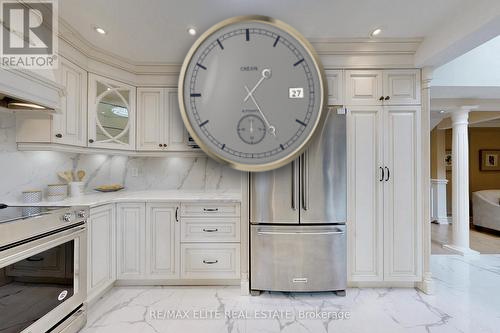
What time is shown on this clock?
1:25
